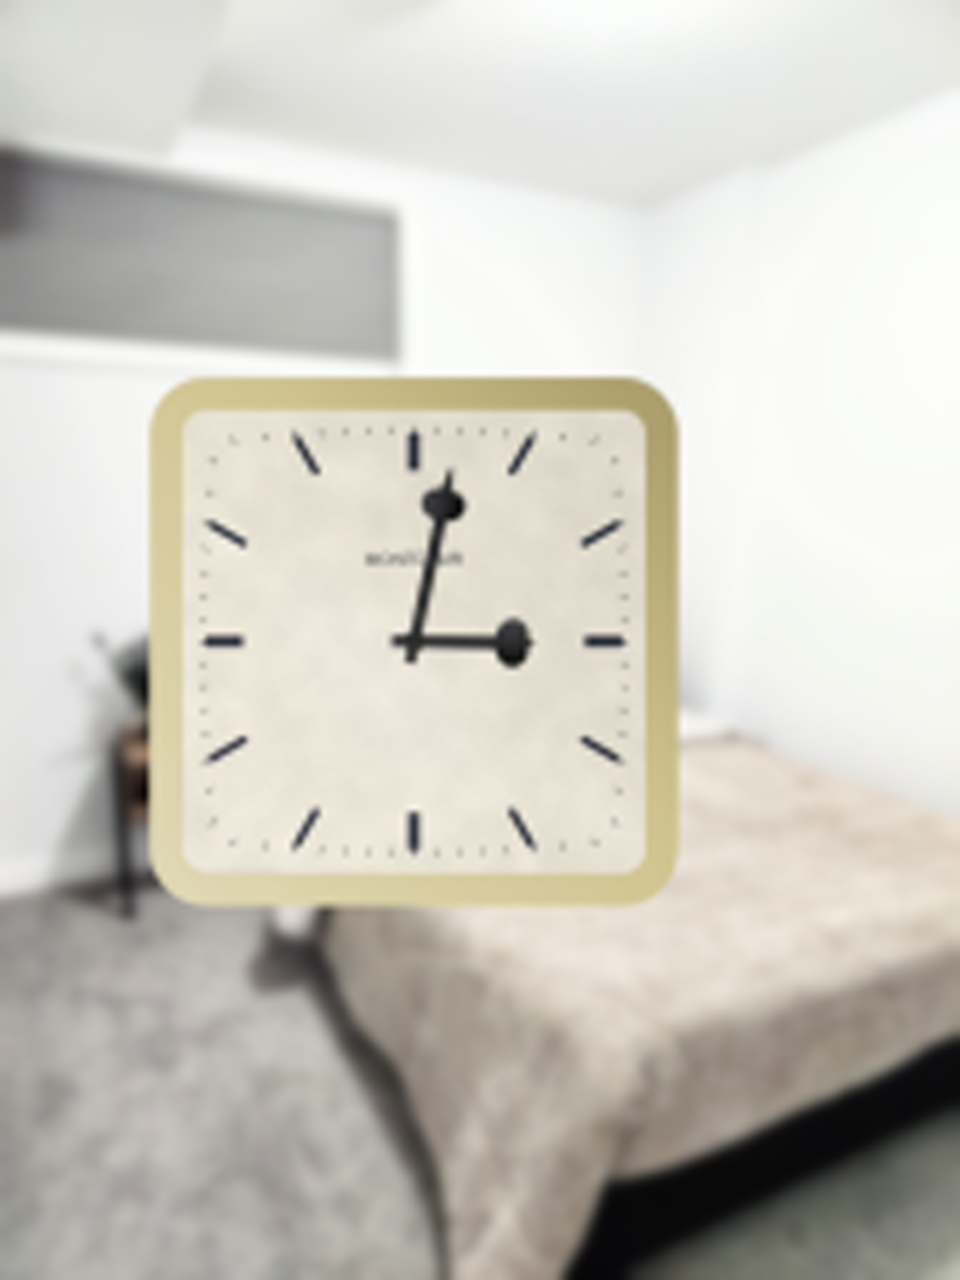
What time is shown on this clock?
3:02
